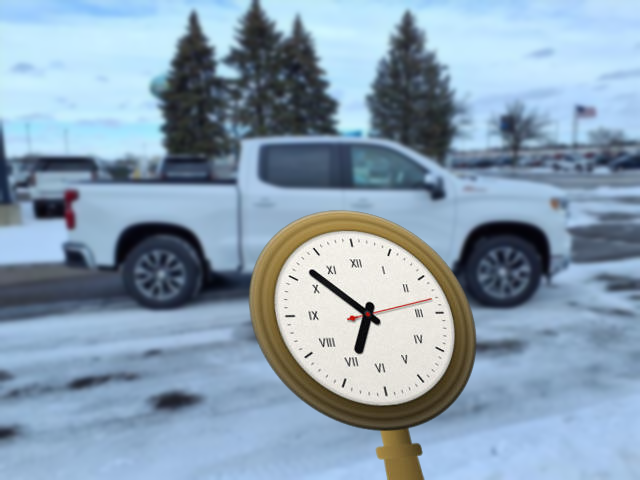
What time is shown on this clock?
6:52:13
